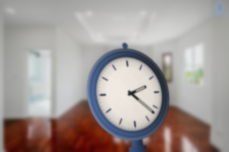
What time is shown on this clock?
2:22
